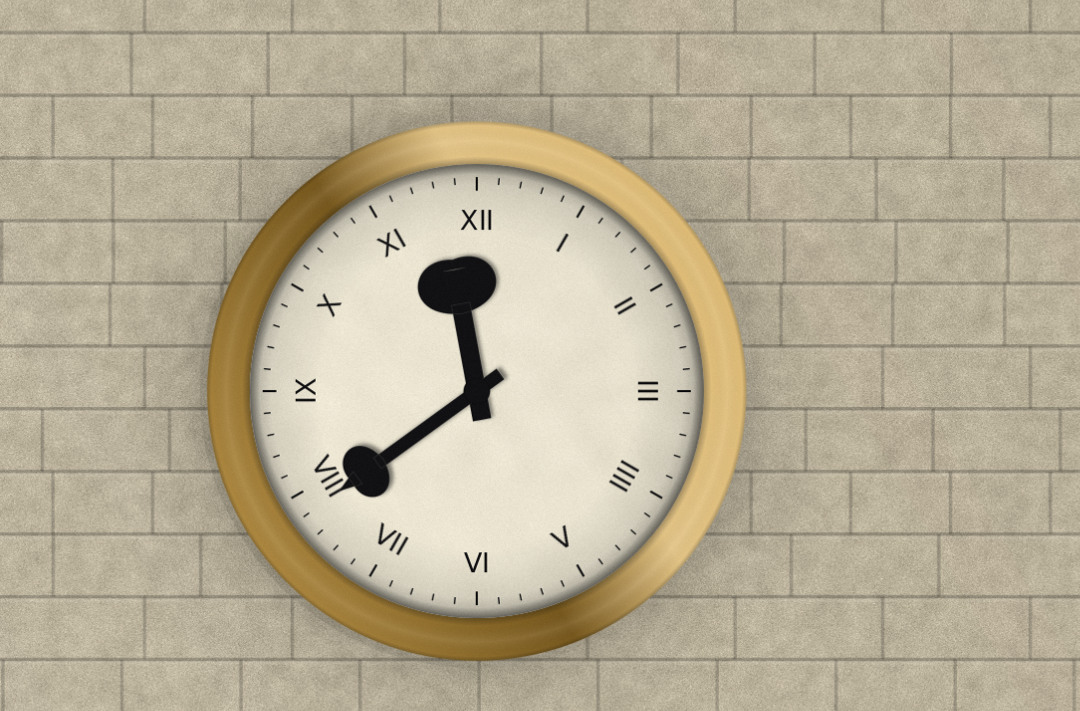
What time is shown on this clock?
11:39
